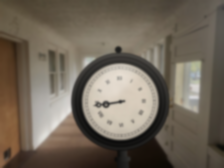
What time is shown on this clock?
8:44
